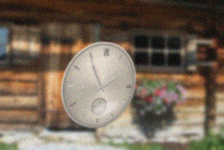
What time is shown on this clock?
1:55
